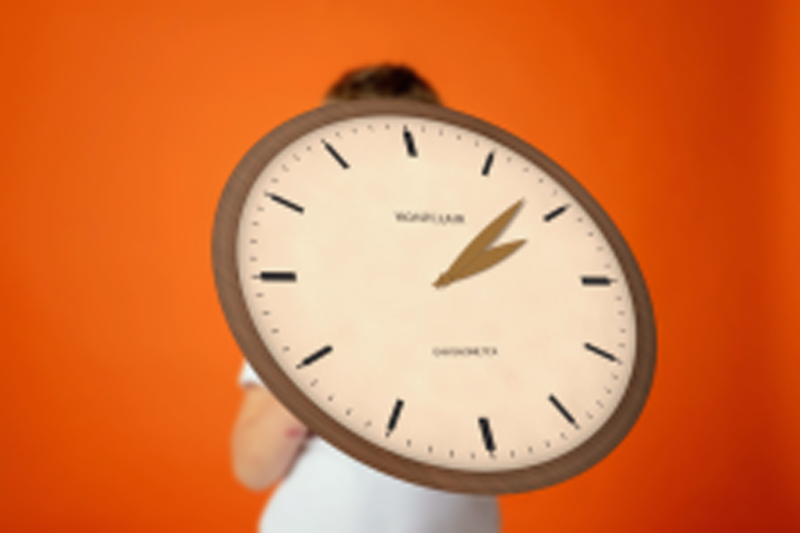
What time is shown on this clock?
2:08
